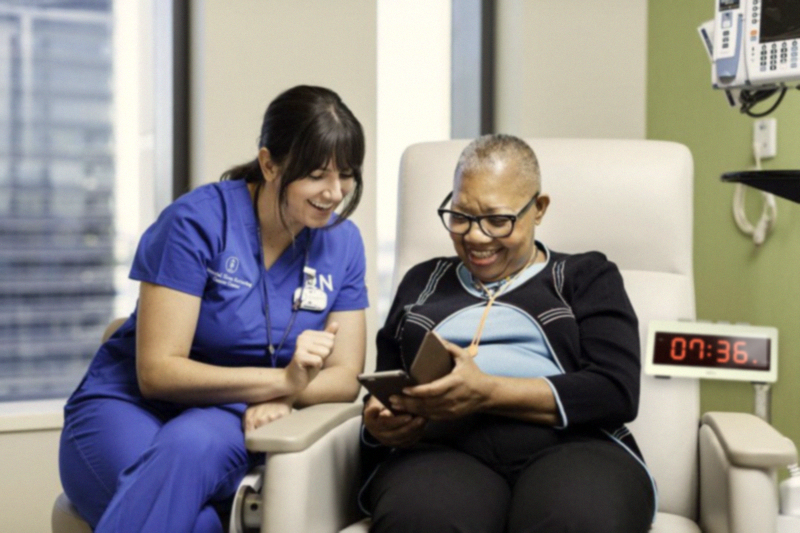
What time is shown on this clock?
7:36
